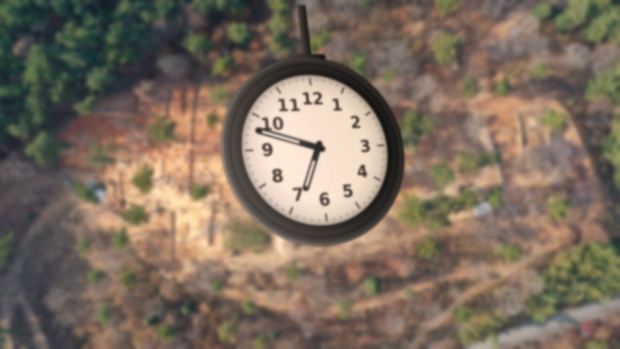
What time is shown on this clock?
6:48
